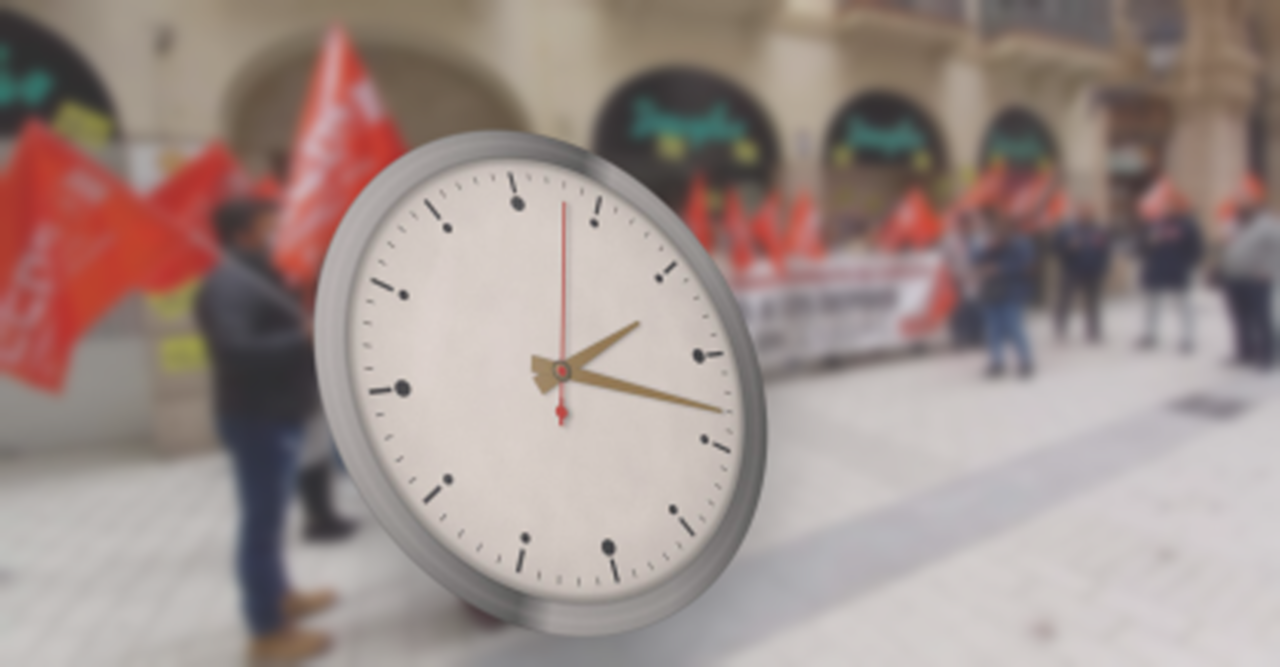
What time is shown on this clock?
2:18:03
